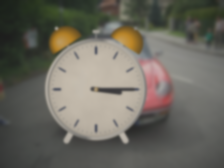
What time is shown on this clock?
3:15
